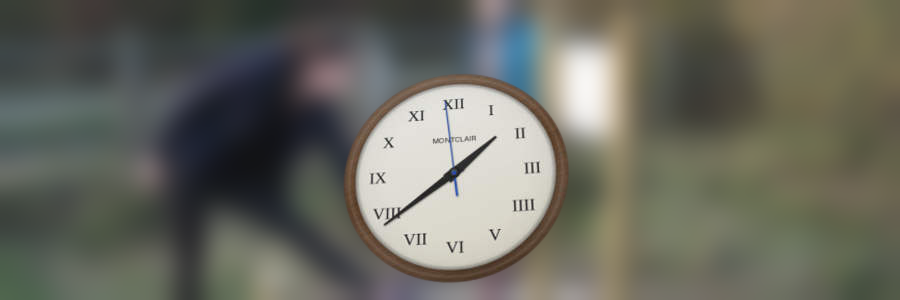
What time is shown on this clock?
1:38:59
